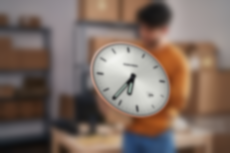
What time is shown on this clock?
6:37
